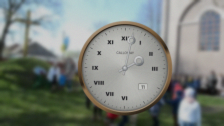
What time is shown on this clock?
2:02
